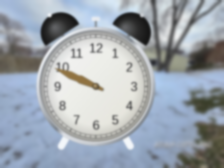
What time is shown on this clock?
9:49
